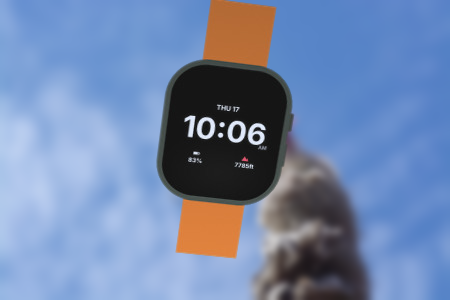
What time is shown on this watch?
10:06
